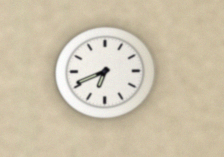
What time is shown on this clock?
6:41
